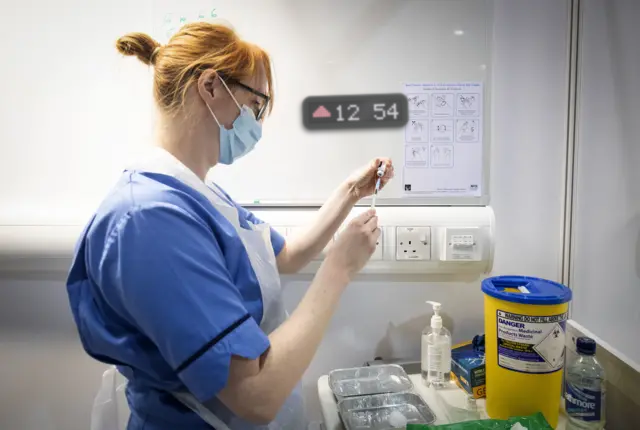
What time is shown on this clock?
12:54
